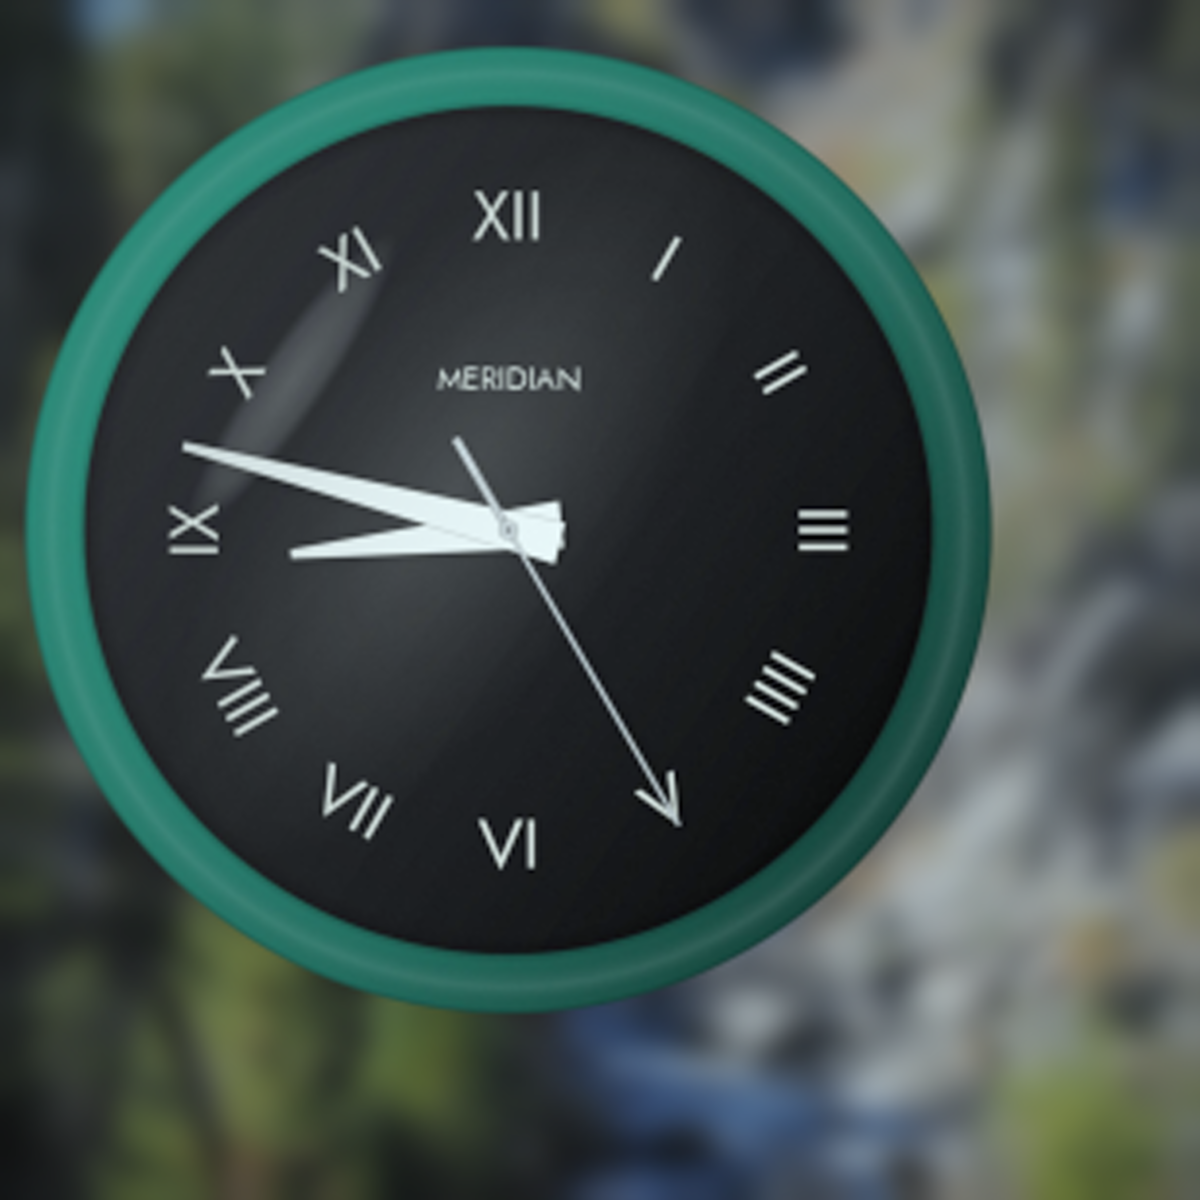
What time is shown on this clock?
8:47:25
